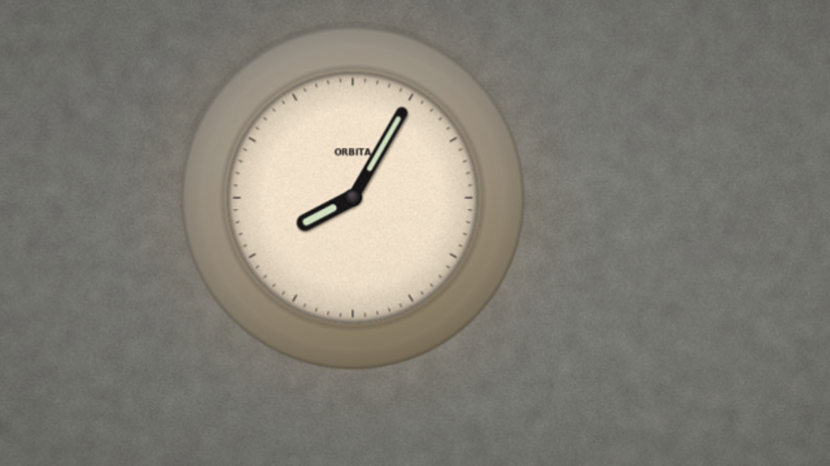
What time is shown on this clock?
8:05
